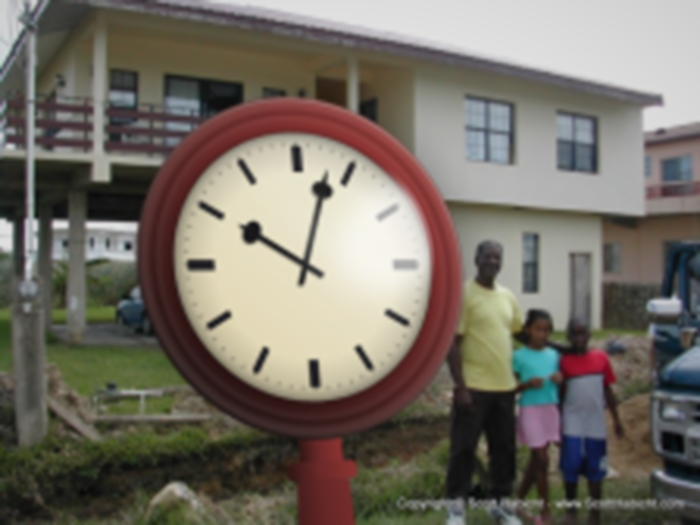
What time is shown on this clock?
10:03
